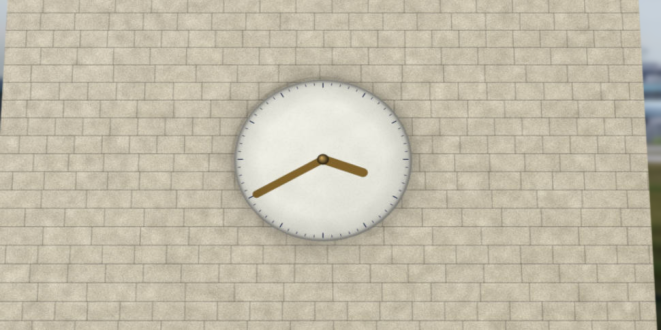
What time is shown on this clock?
3:40
